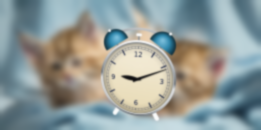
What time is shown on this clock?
9:11
